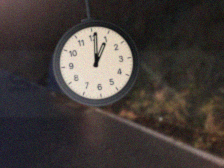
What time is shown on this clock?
1:01
